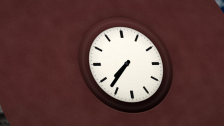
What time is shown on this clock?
7:37
